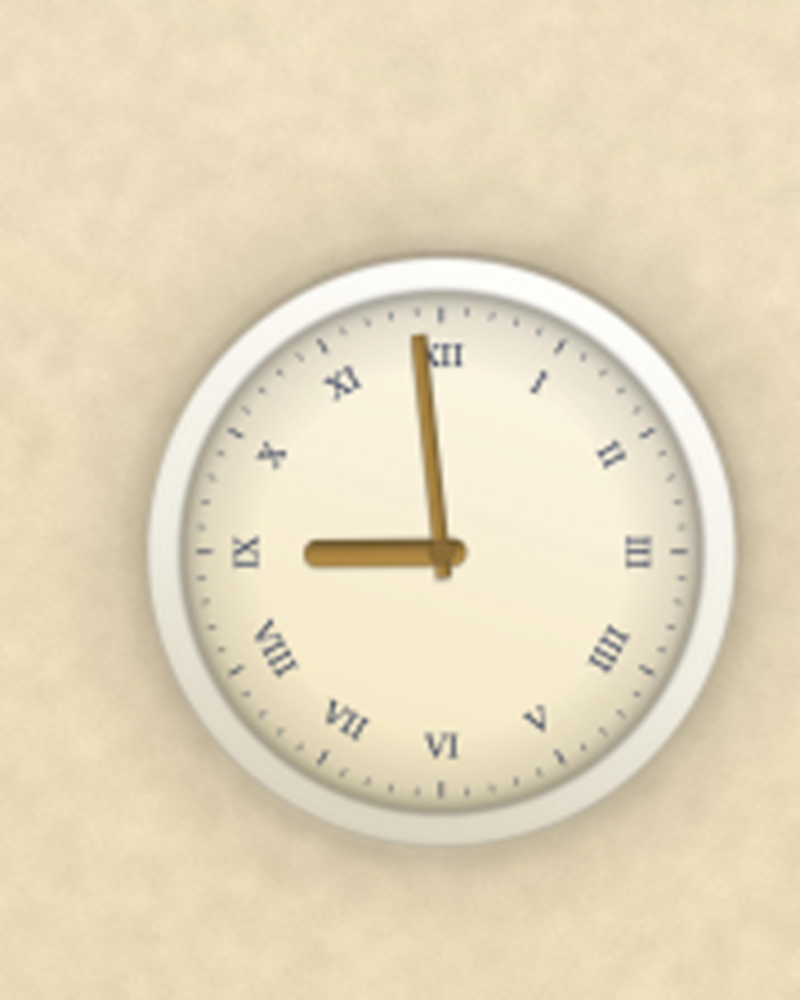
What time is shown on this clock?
8:59
